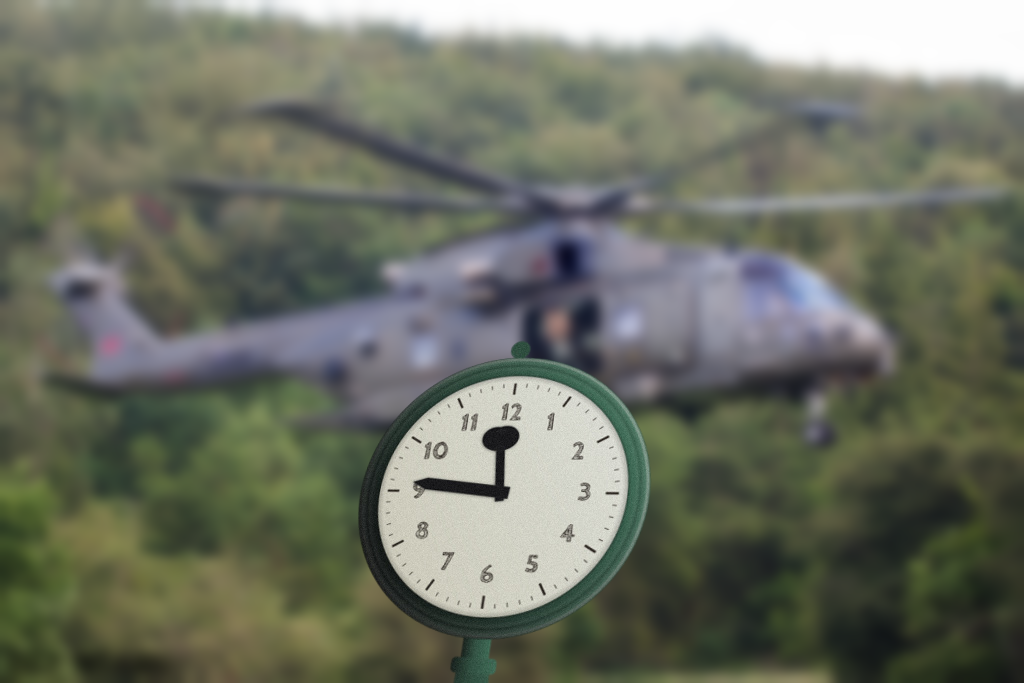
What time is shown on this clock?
11:46
